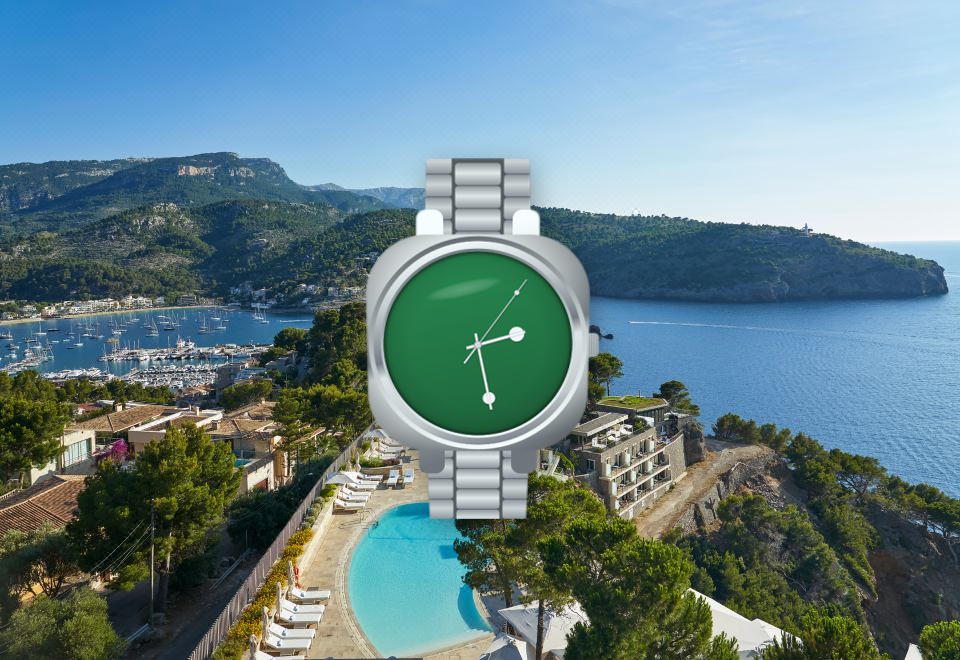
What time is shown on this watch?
2:28:06
